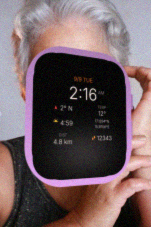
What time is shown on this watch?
2:16
